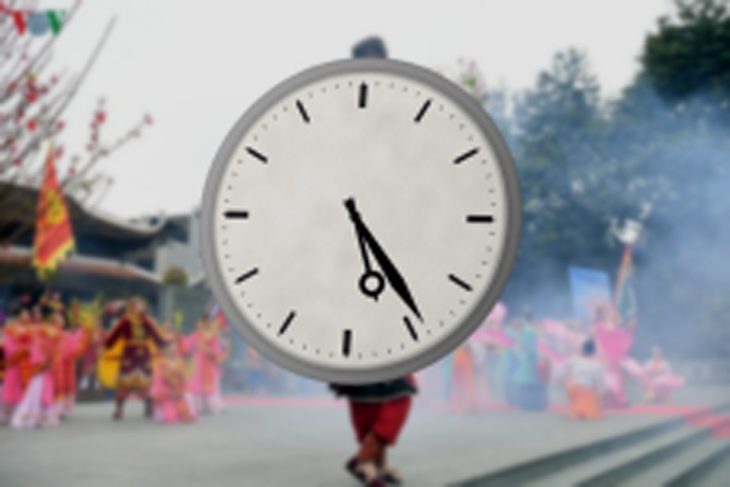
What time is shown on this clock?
5:24
